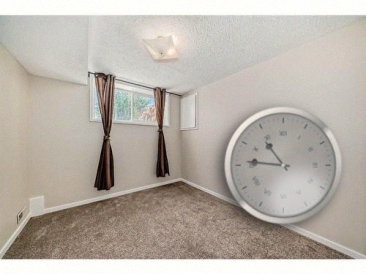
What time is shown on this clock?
10:46
